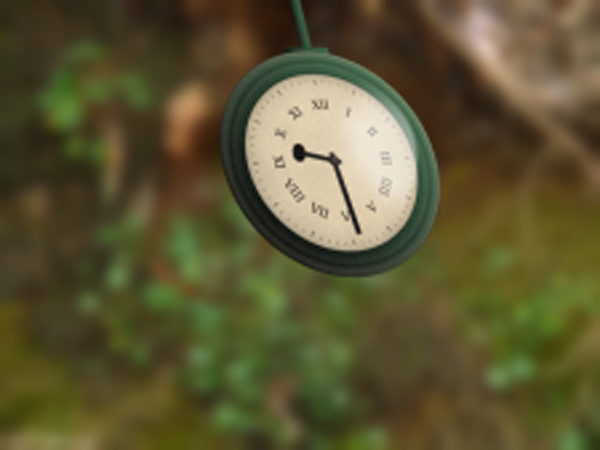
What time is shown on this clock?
9:29
